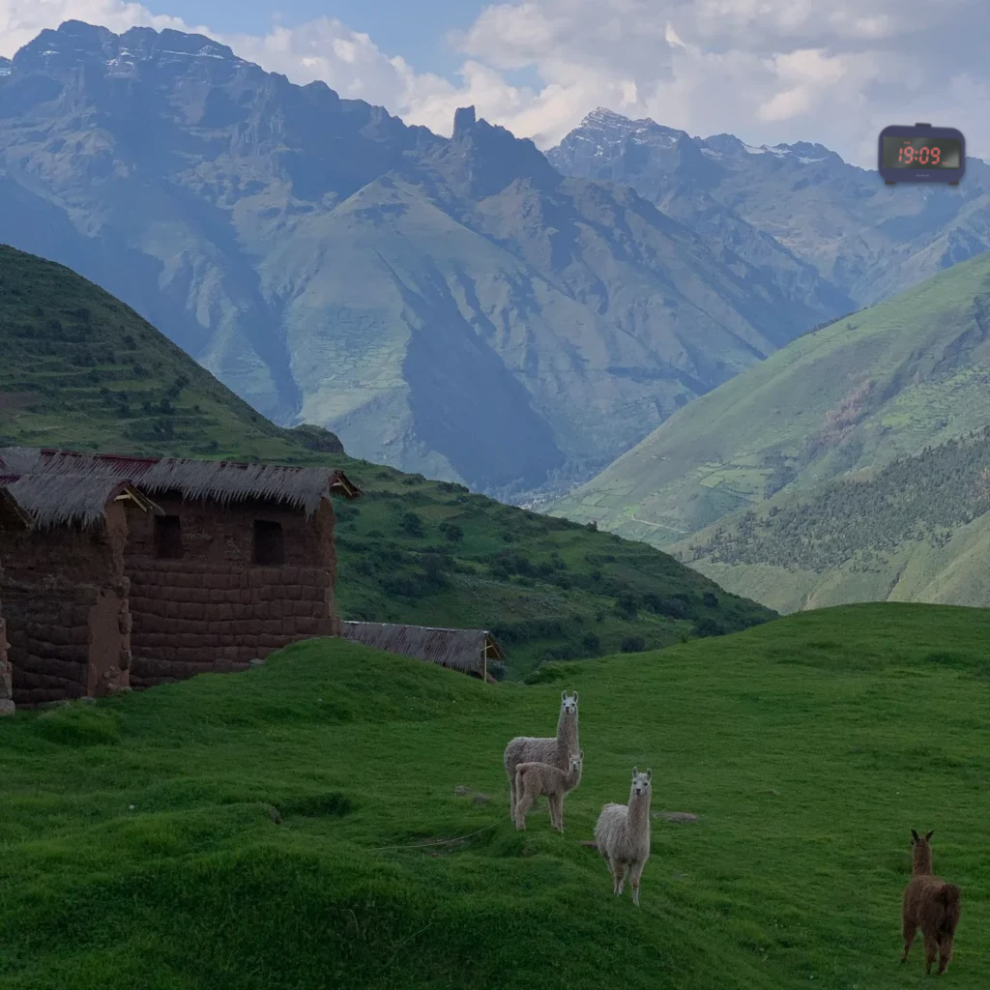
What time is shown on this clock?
19:09
